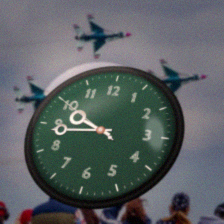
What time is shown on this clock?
9:43:50
